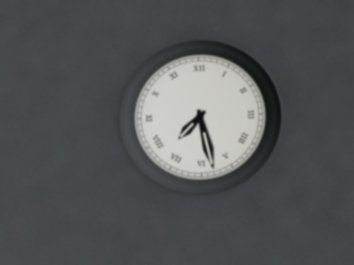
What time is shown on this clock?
7:28
